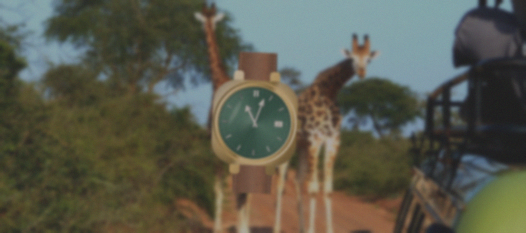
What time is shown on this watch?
11:03
